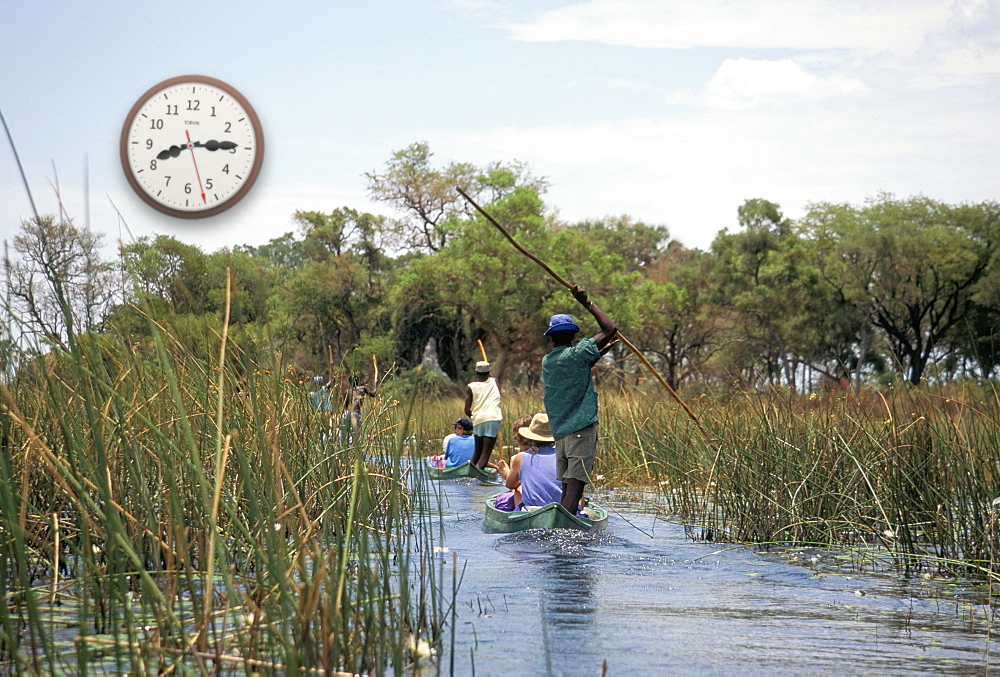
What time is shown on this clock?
8:14:27
